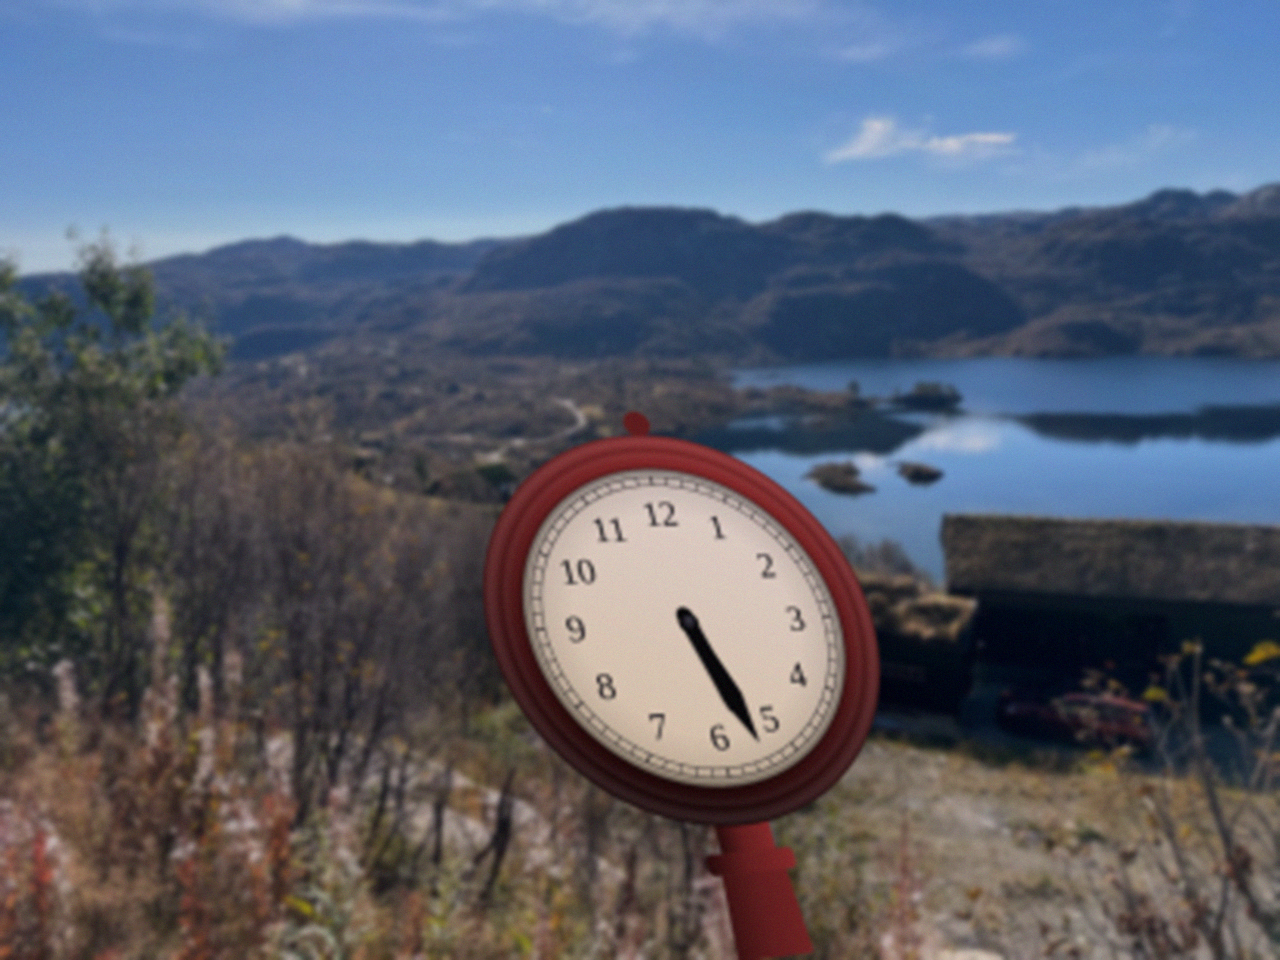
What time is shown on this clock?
5:27
